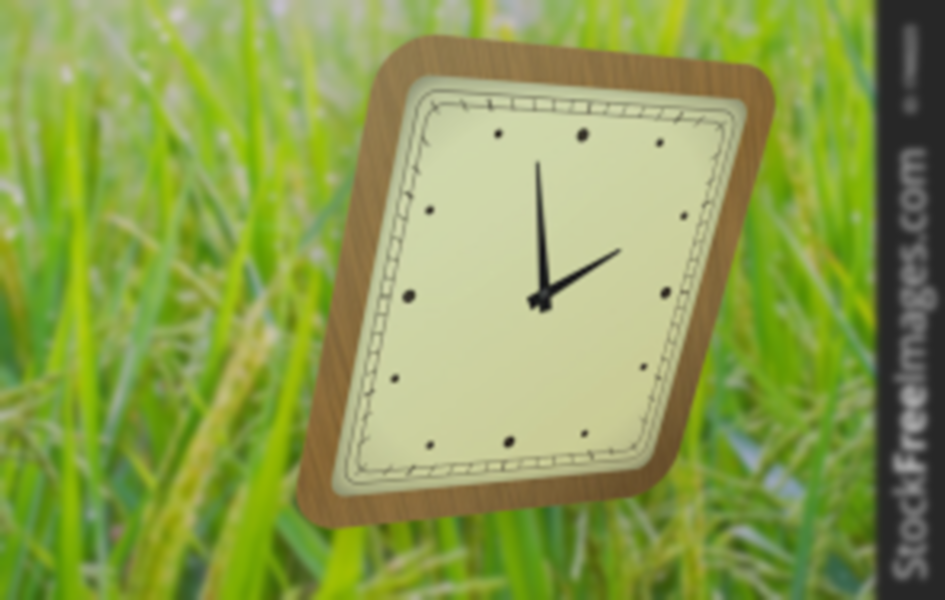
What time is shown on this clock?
1:57
